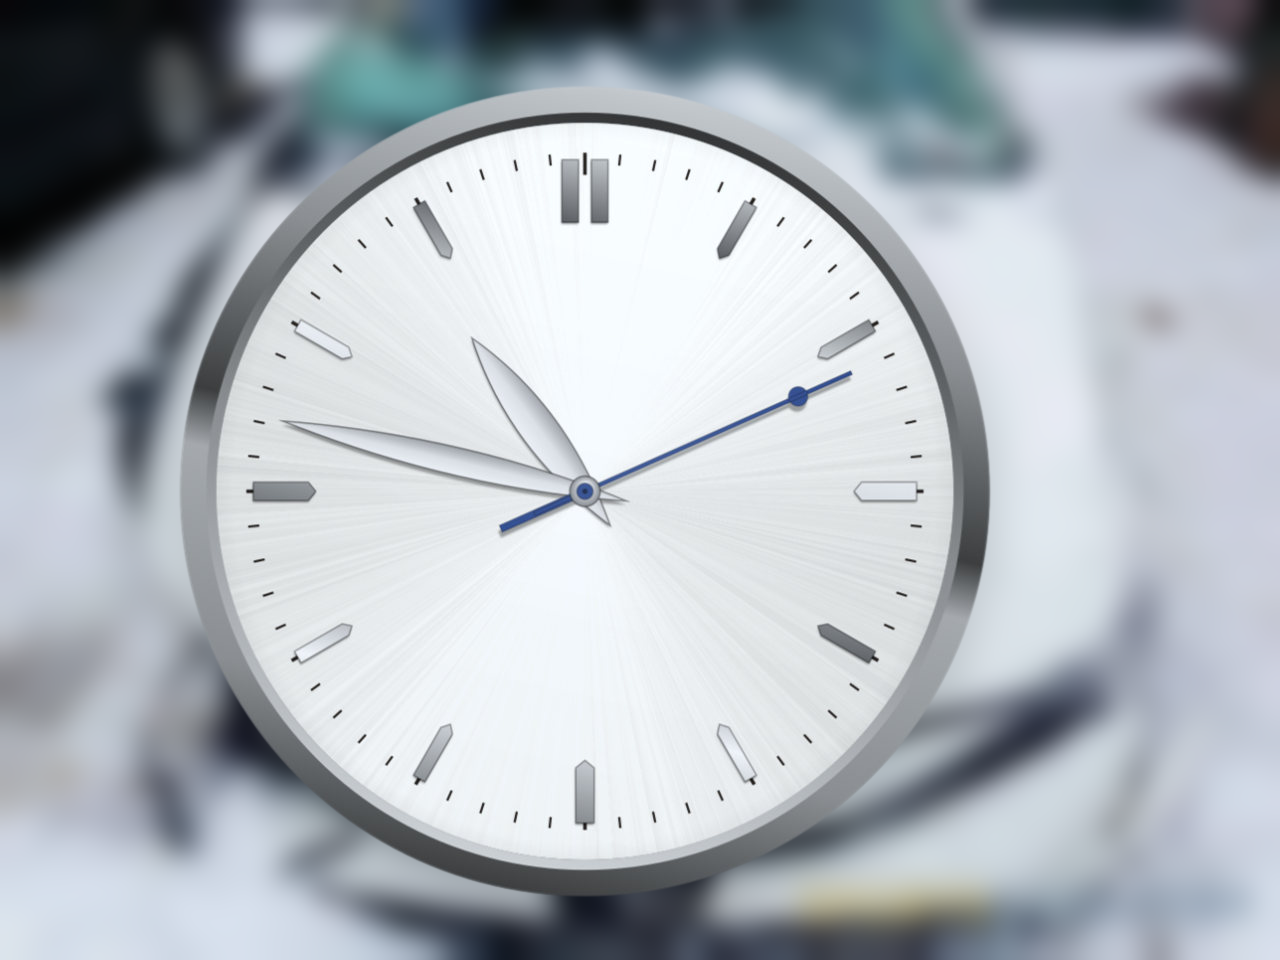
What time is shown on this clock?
10:47:11
